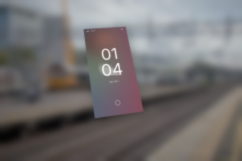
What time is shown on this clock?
1:04
